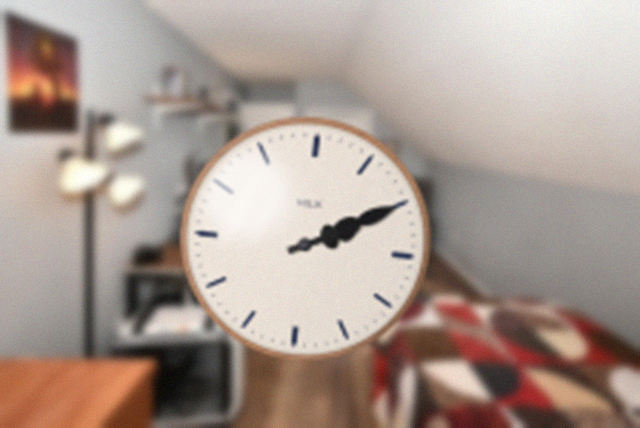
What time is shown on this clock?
2:10
